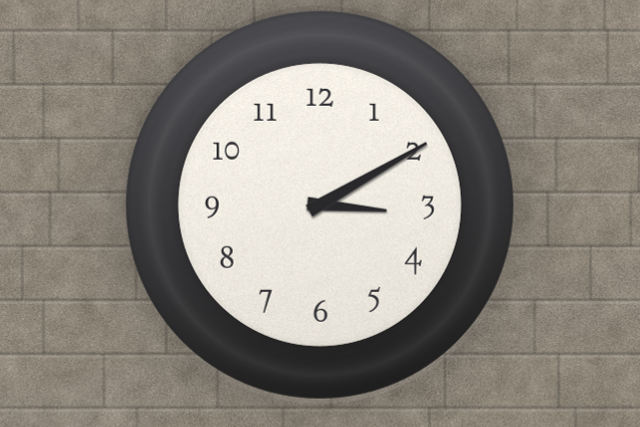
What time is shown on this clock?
3:10
